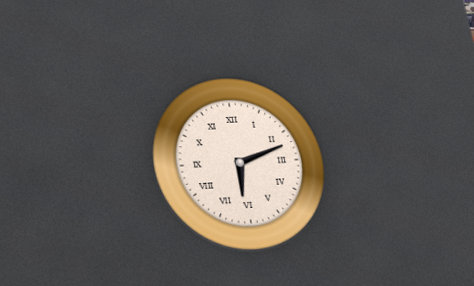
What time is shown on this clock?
6:12
